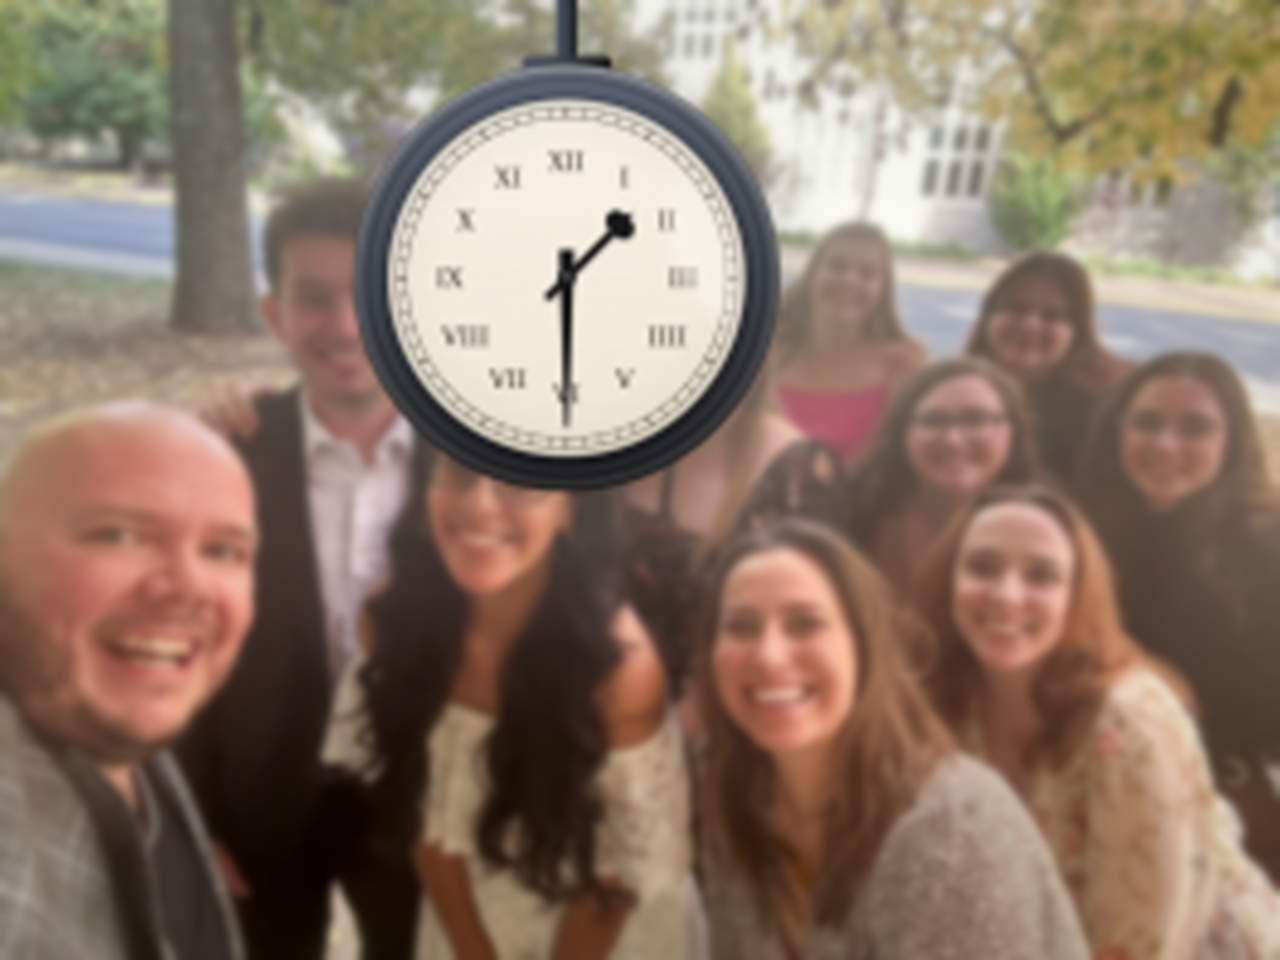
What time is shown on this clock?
1:30
